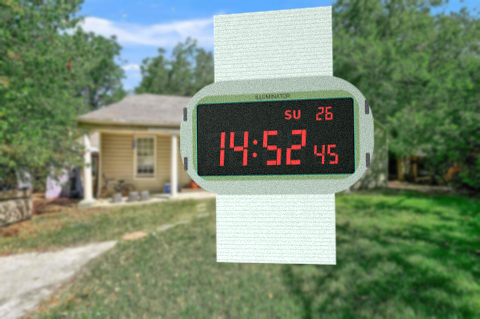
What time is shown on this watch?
14:52:45
